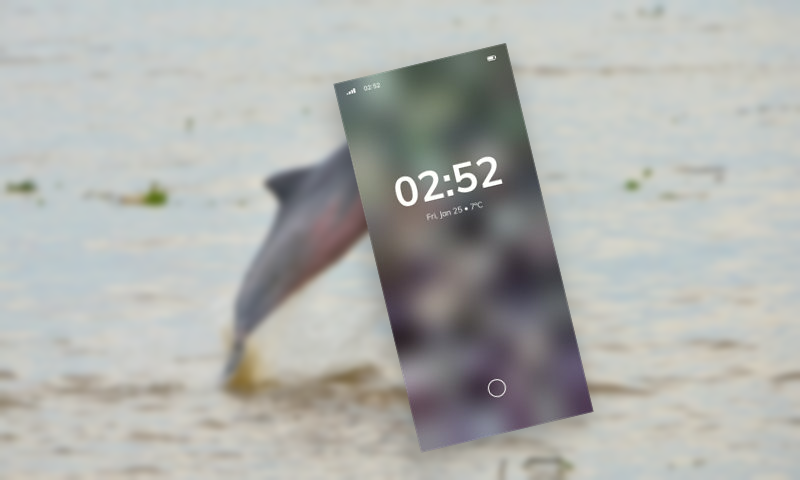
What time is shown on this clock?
2:52
